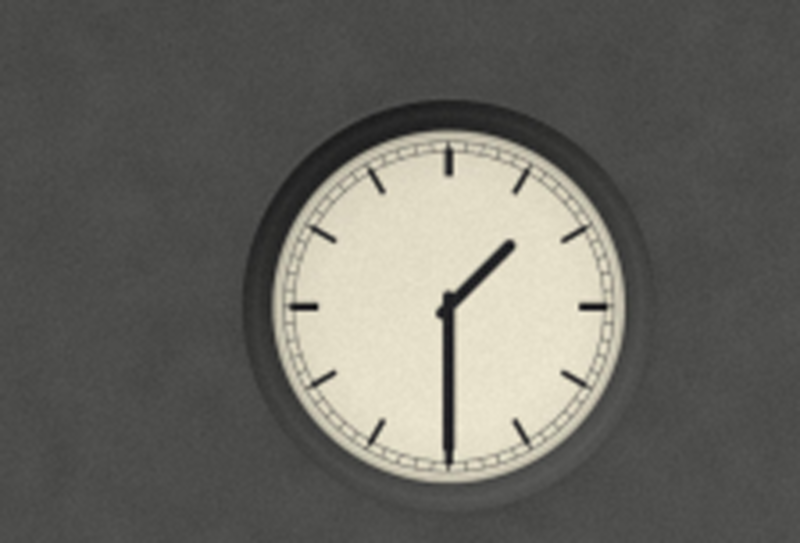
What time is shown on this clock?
1:30
